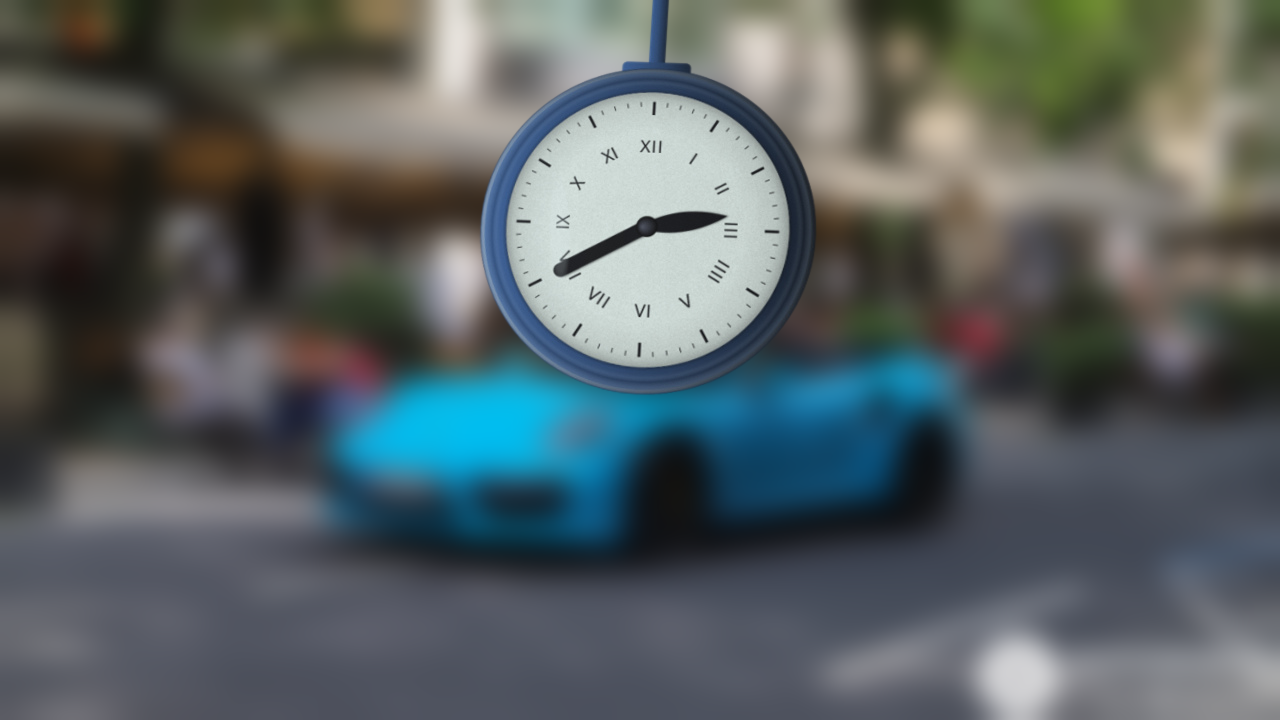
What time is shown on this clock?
2:40
